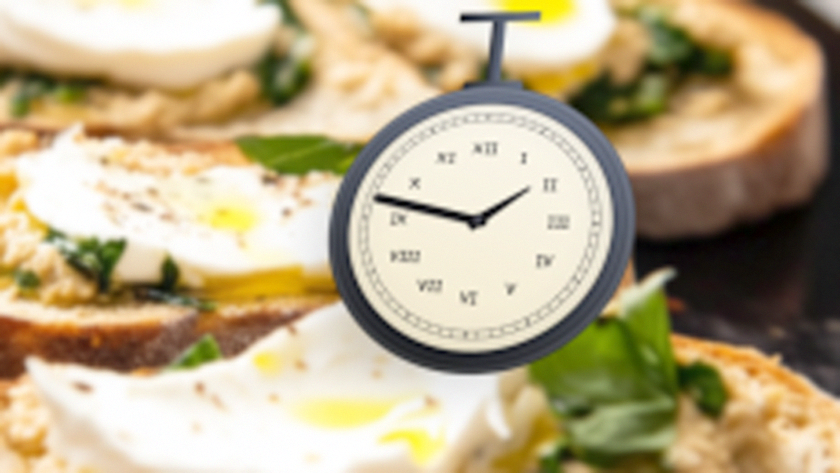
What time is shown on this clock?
1:47
